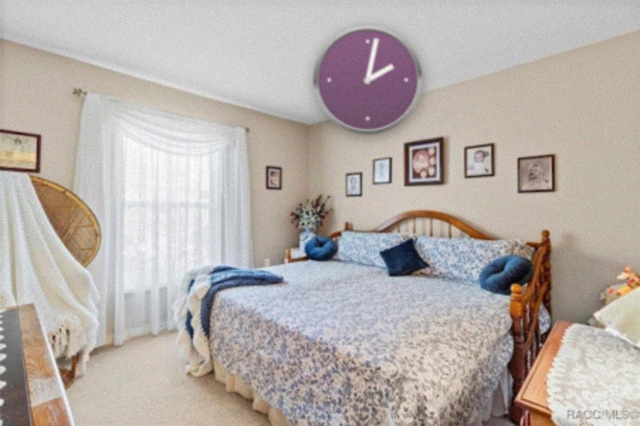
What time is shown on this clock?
2:02
